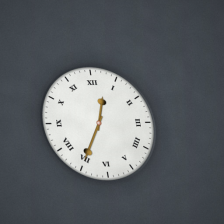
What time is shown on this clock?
12:35
